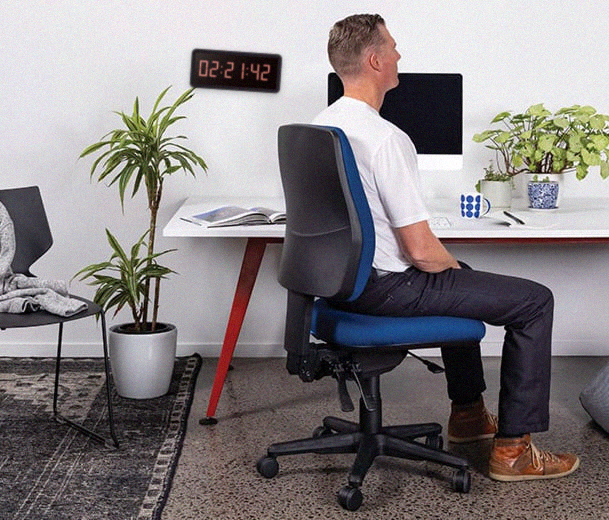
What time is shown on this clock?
2:21:42
